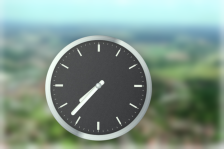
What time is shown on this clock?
7:37
